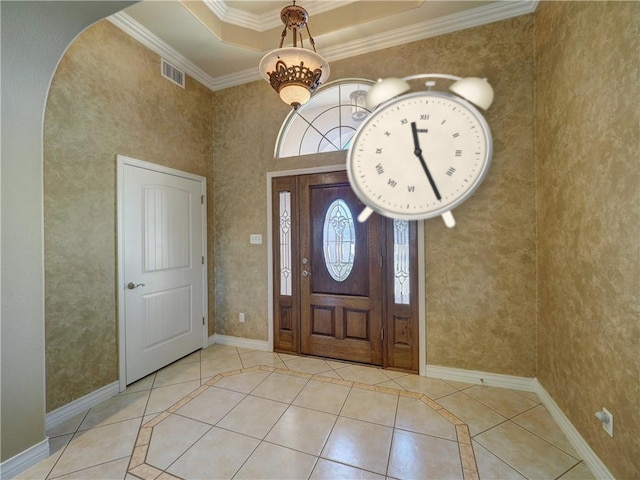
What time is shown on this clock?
11:25
